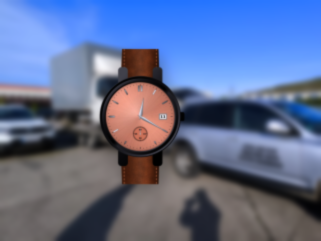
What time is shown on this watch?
12:20
